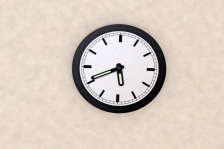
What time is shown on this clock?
5:41
